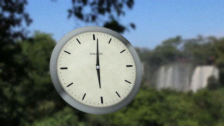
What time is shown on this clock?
6:01
